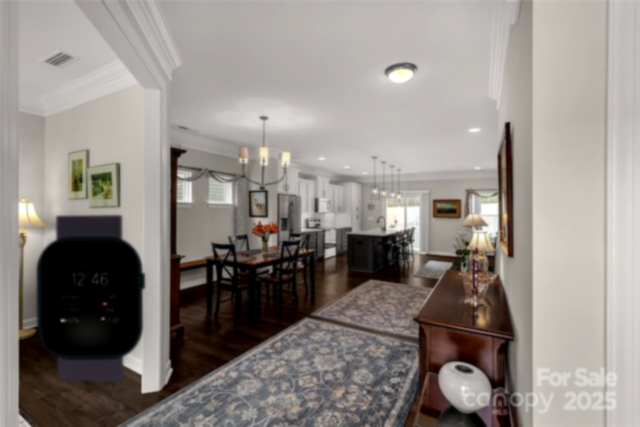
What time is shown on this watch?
12:46
